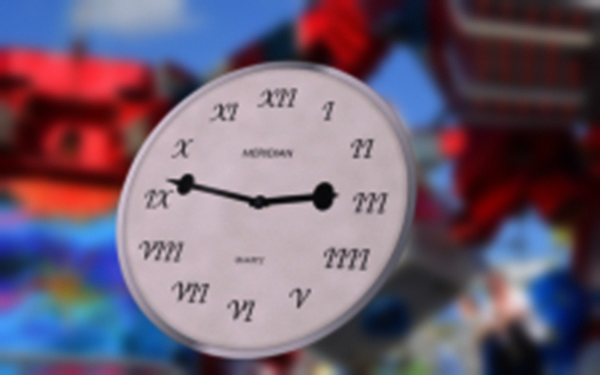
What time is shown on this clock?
2:47
